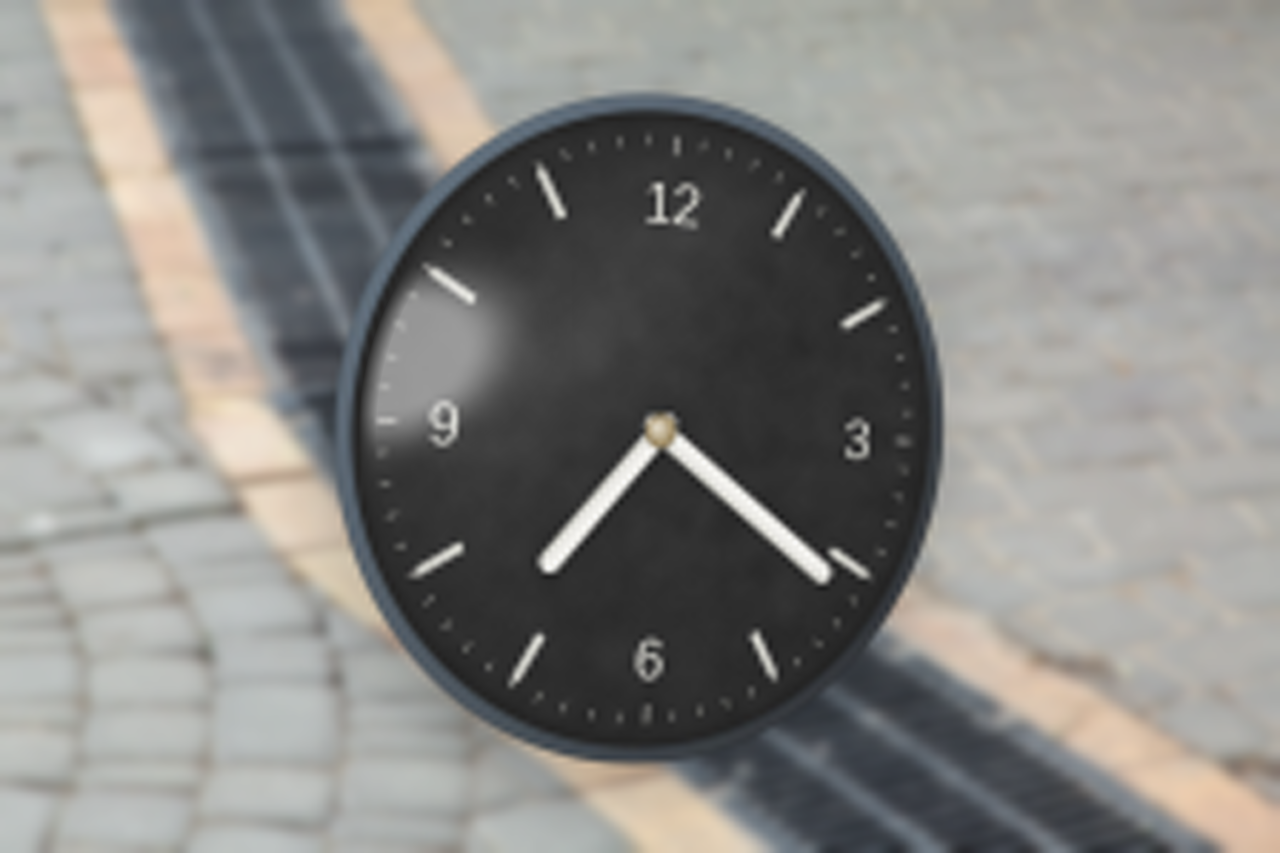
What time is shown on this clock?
7:21
